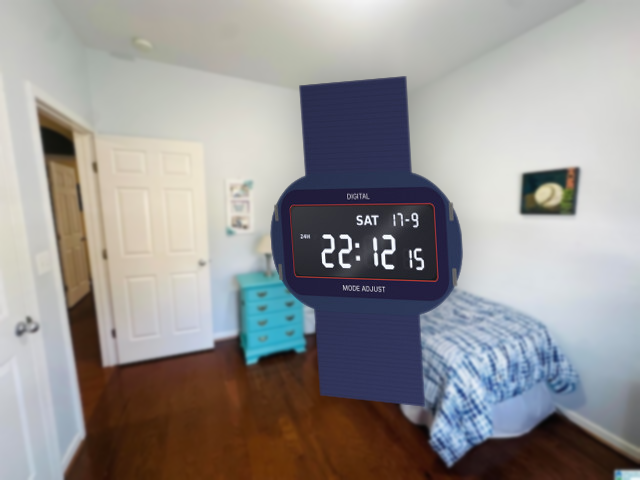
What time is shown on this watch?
22:12:15
